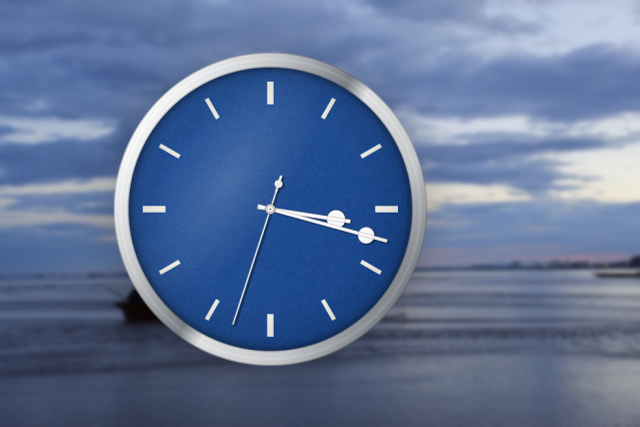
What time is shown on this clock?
3:17:33
